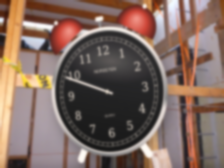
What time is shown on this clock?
9:49
